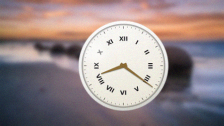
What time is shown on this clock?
8:21
